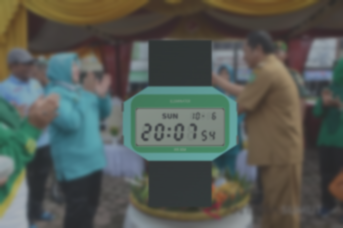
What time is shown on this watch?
20:07:54
